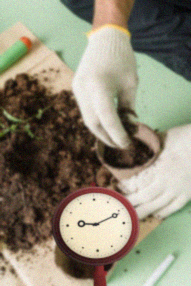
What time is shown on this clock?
9:11
